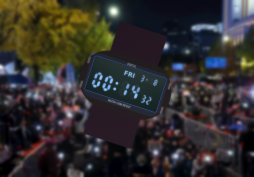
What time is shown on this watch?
0:14
